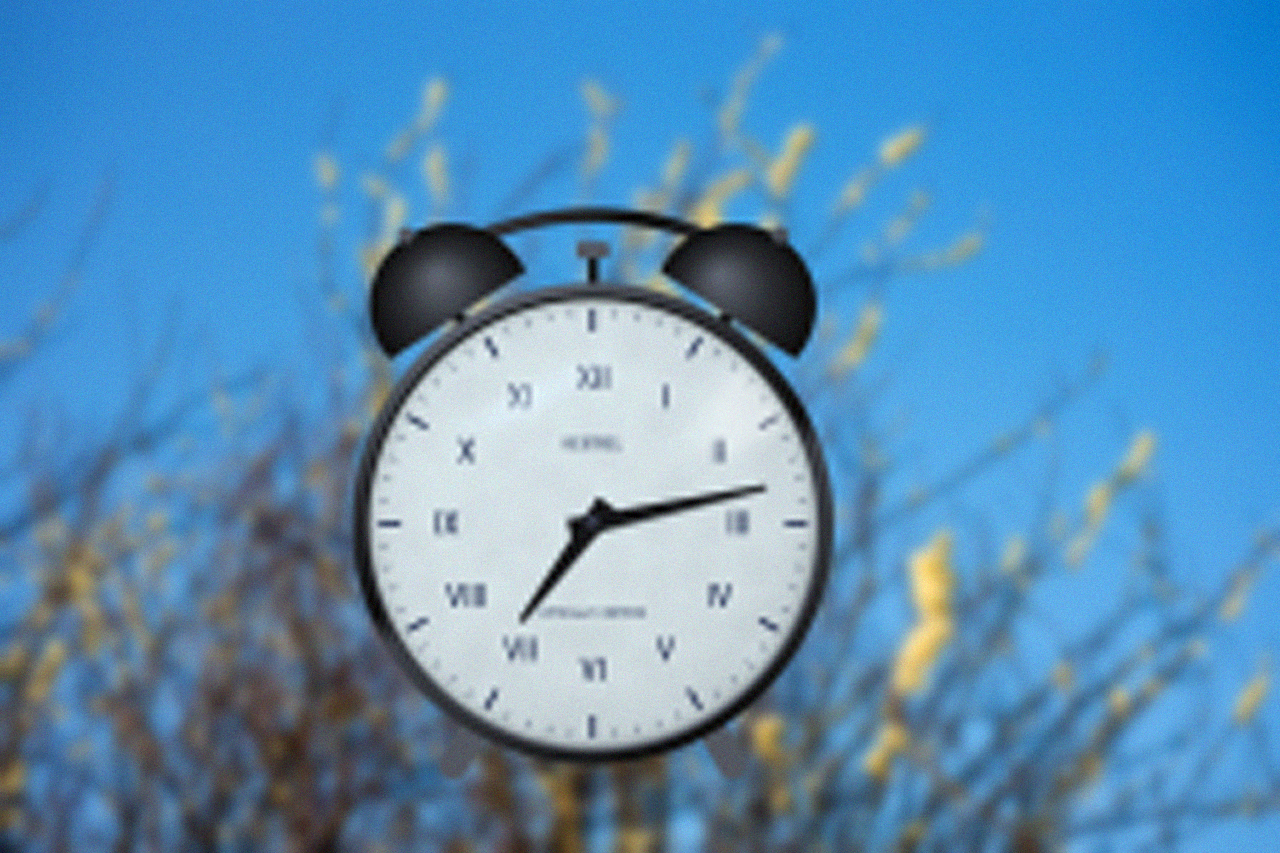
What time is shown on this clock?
7:13
